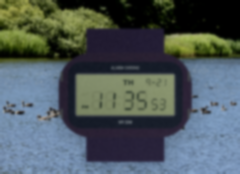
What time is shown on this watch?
11:35
